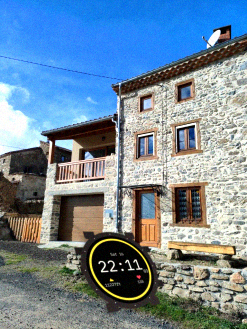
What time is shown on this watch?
22:11
